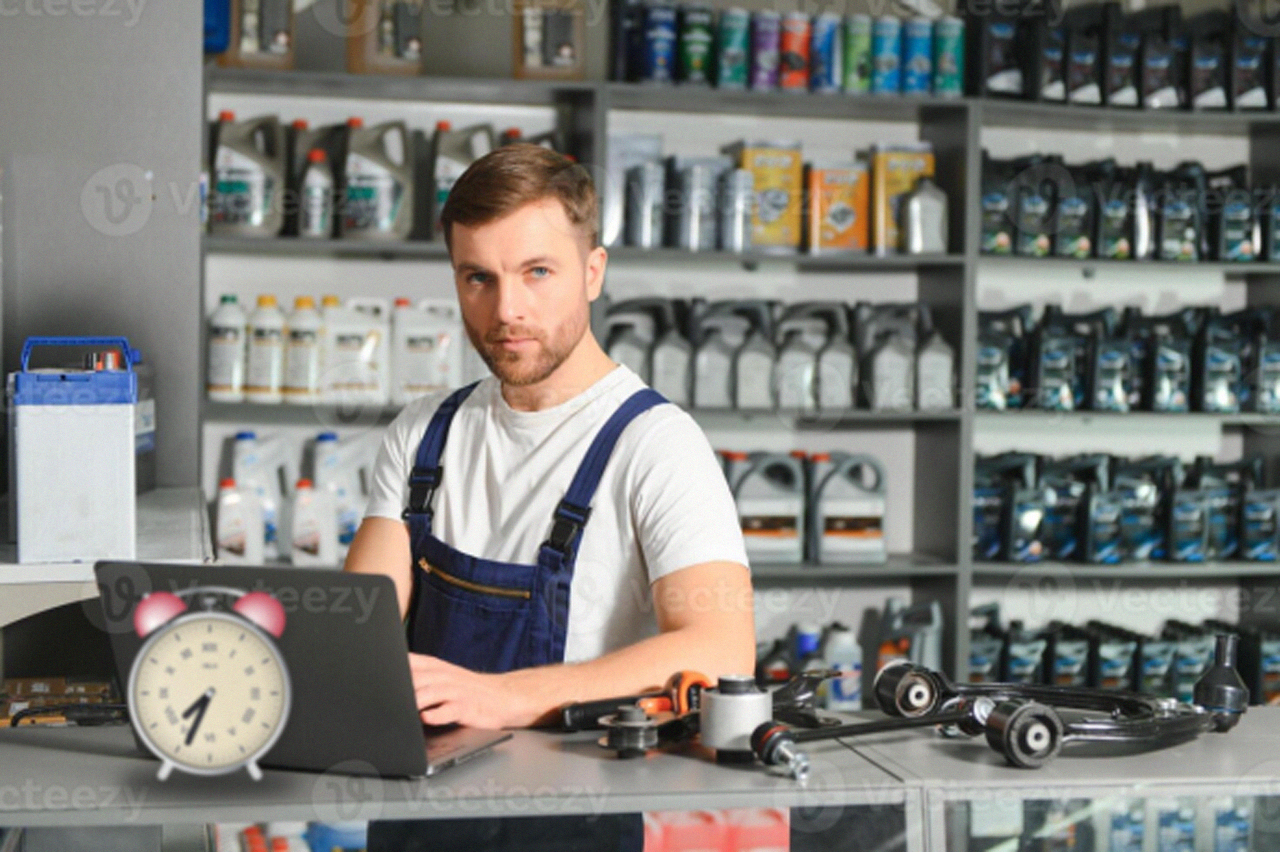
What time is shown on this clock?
7:34
